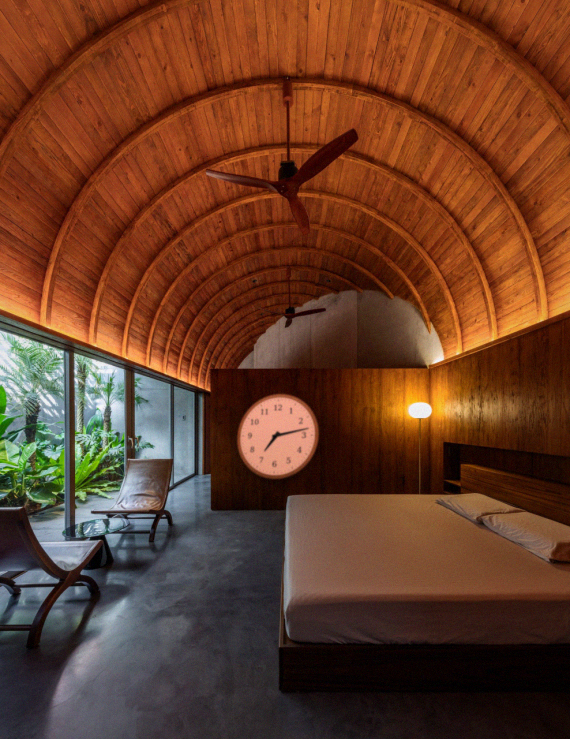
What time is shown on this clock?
7:13
